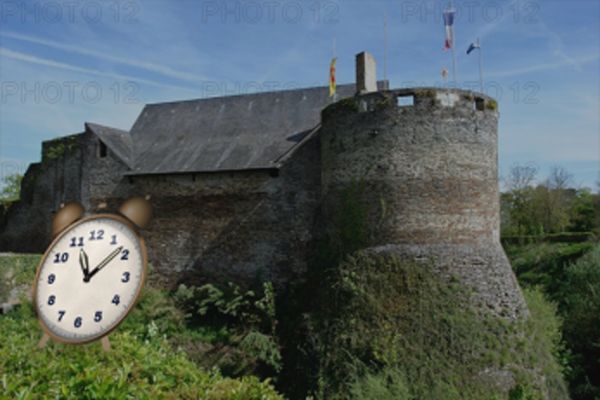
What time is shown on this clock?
11:08
